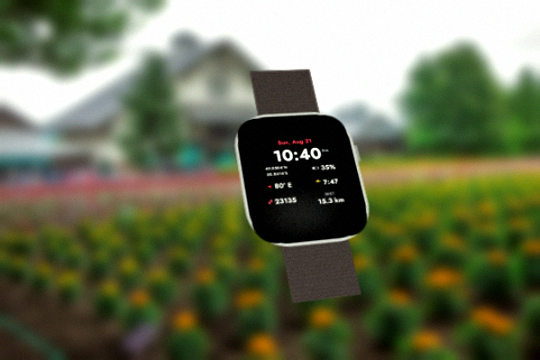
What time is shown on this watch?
10:40
